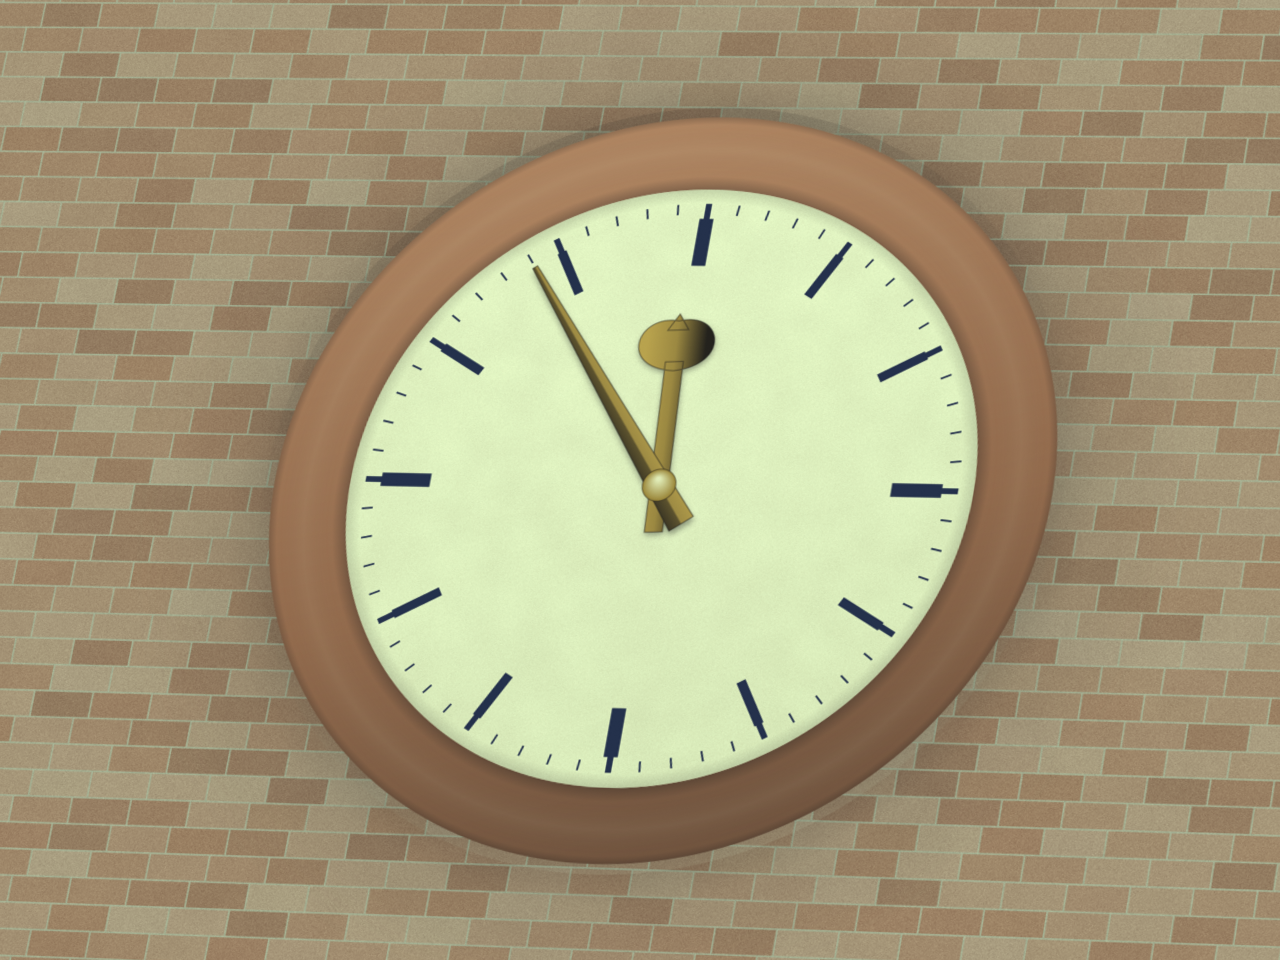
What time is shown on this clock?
11:54
